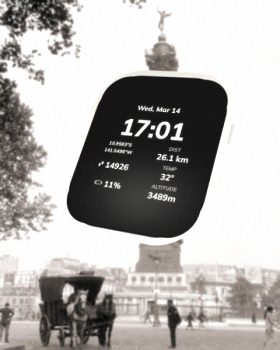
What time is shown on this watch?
17:01
